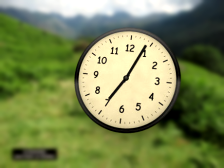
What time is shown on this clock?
7:04
